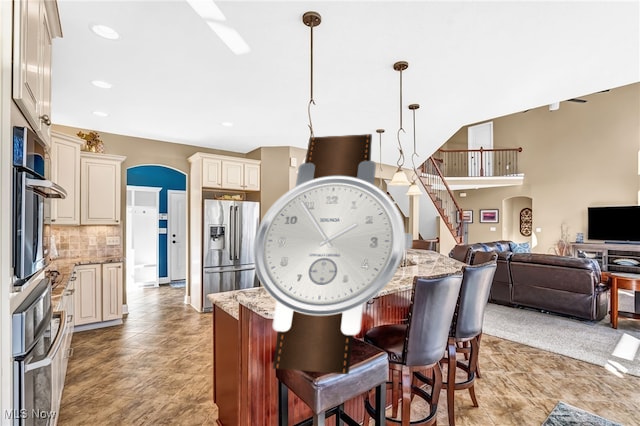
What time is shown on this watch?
1:54
